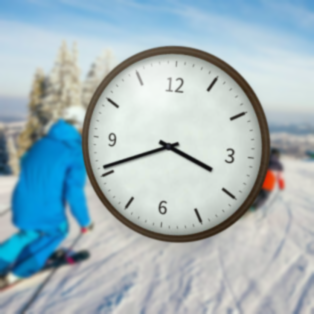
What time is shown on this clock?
3:41
